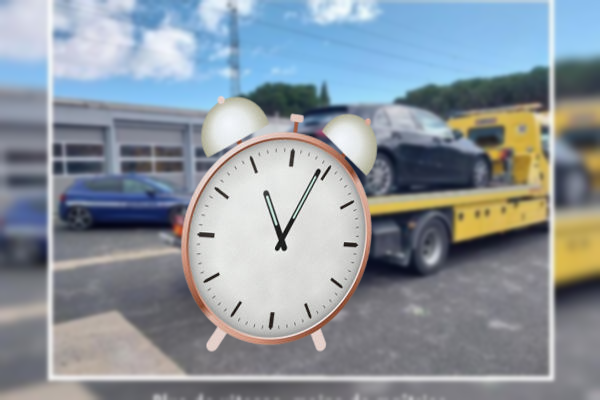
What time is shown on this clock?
11:04
